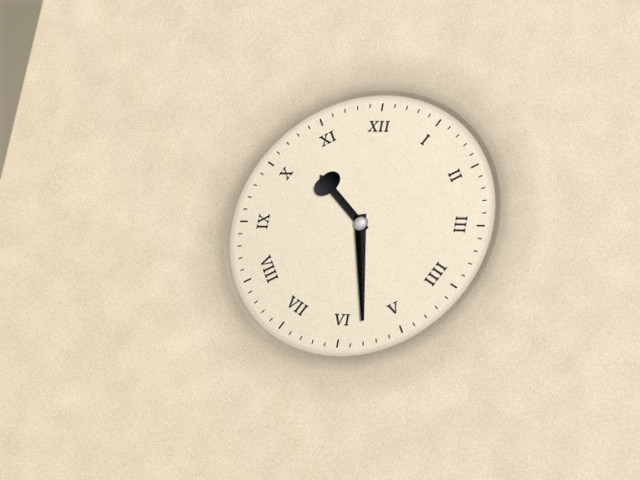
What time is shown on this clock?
10:28
